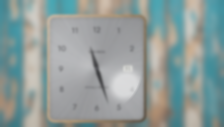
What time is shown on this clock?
11:27
